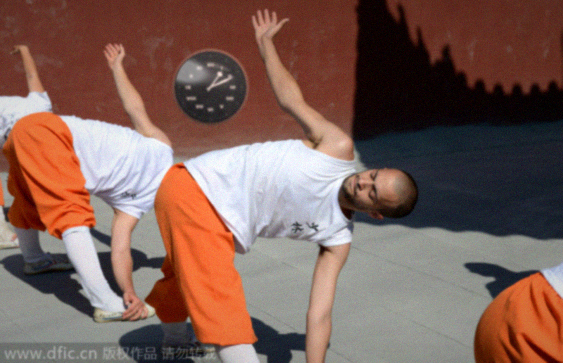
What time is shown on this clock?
1:11
